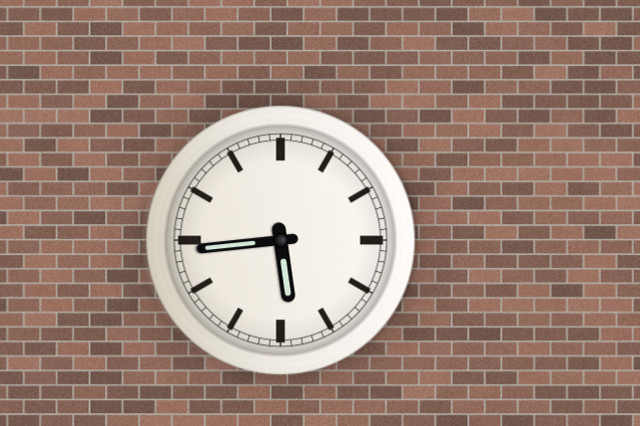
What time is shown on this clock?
5:44
